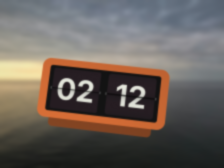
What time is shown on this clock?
2:12
